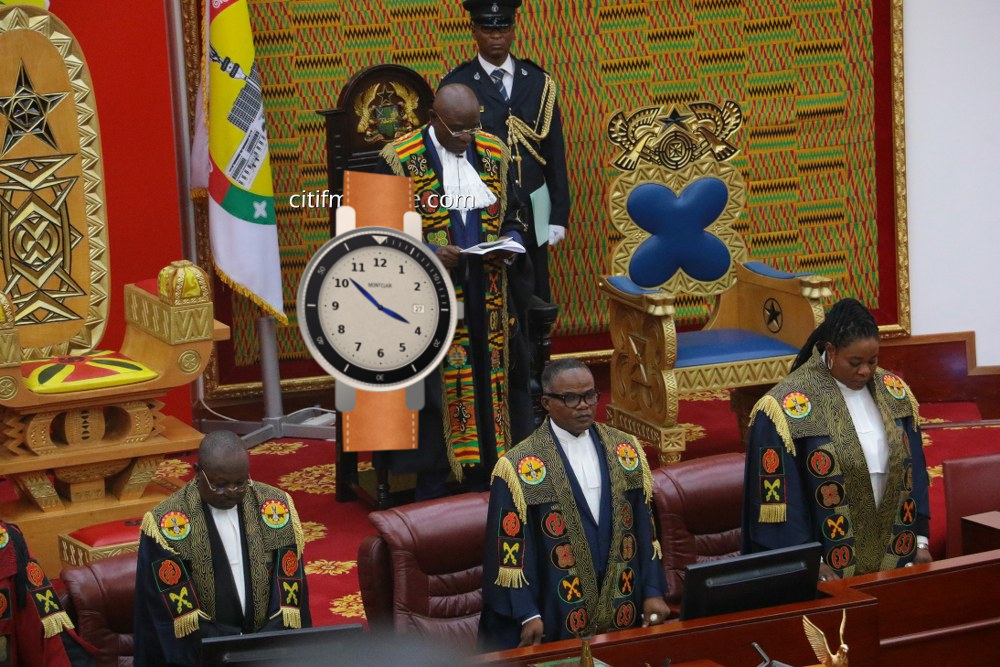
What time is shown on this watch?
3:52
